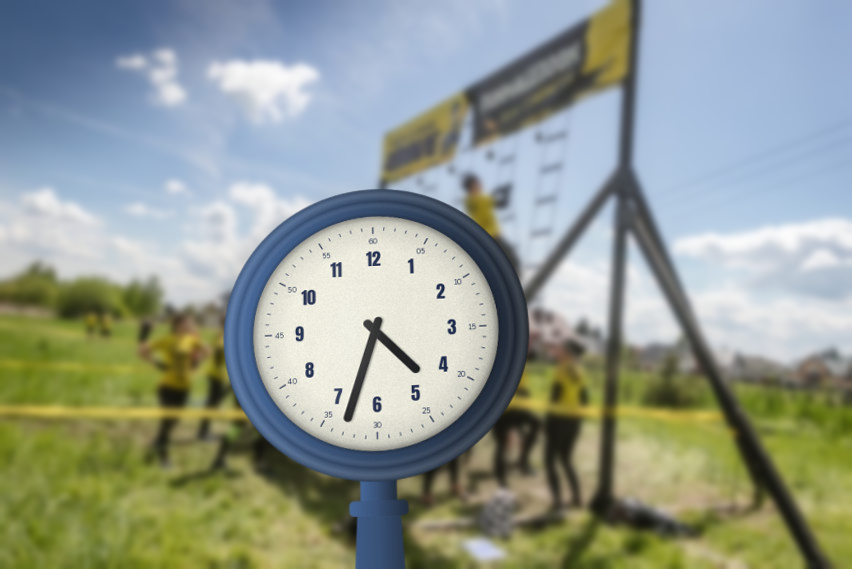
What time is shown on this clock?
4:33
